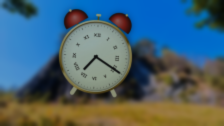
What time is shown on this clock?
7:20
